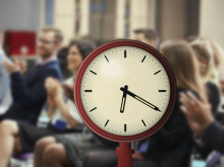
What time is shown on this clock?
6:20
